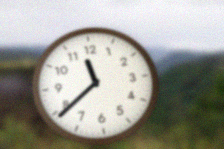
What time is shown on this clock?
11:39
